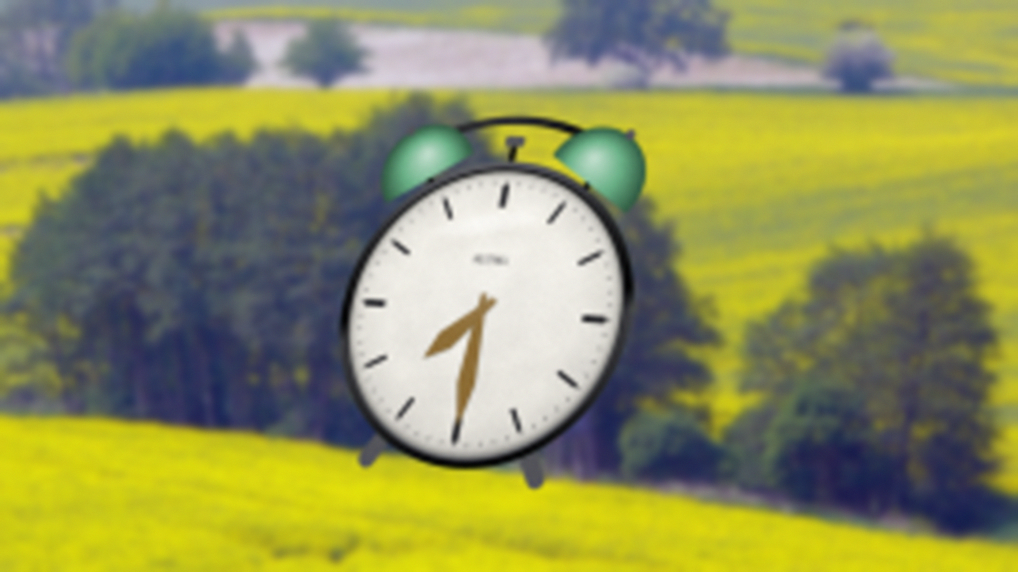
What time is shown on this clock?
7:30
